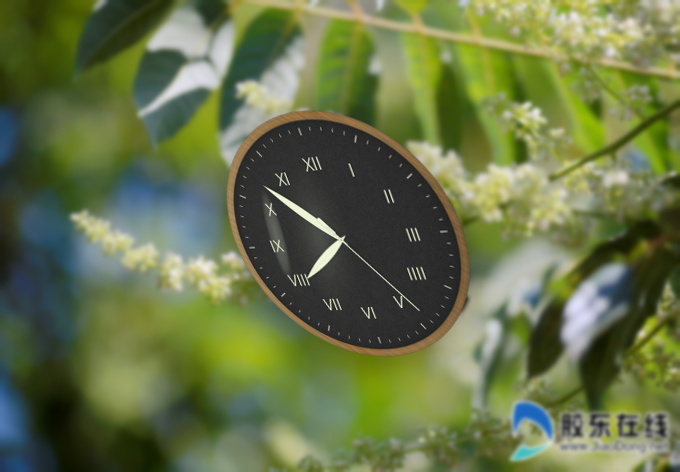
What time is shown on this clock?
7:52:24
